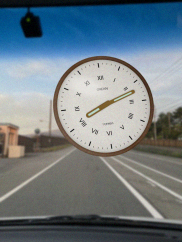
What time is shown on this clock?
8:12
